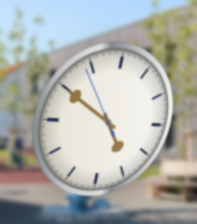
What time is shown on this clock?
4:49:54
